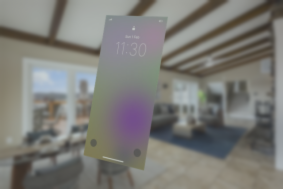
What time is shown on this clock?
11:30
